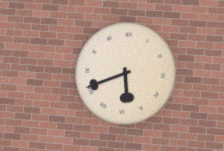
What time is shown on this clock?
5:41
